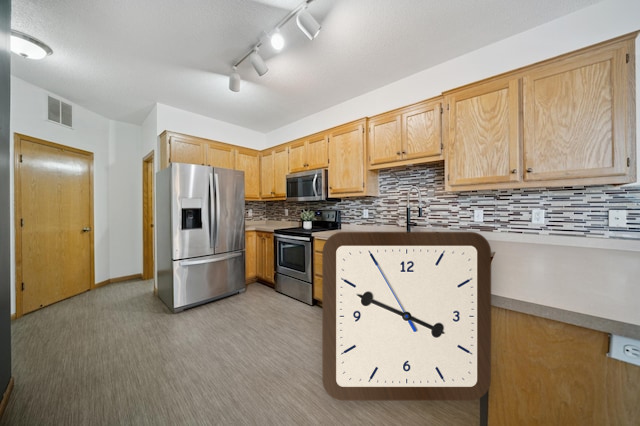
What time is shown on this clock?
3:48:55
